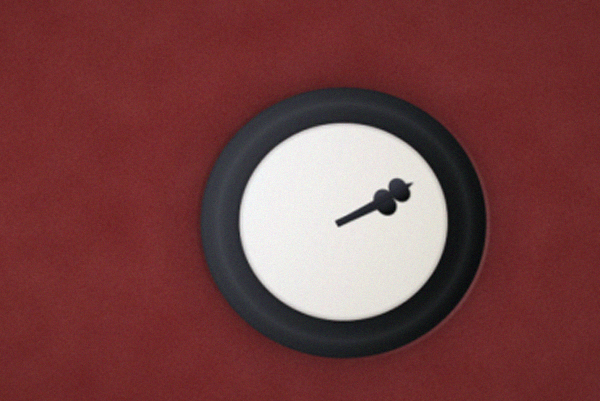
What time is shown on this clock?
2:10
